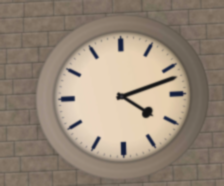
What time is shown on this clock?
4:12
